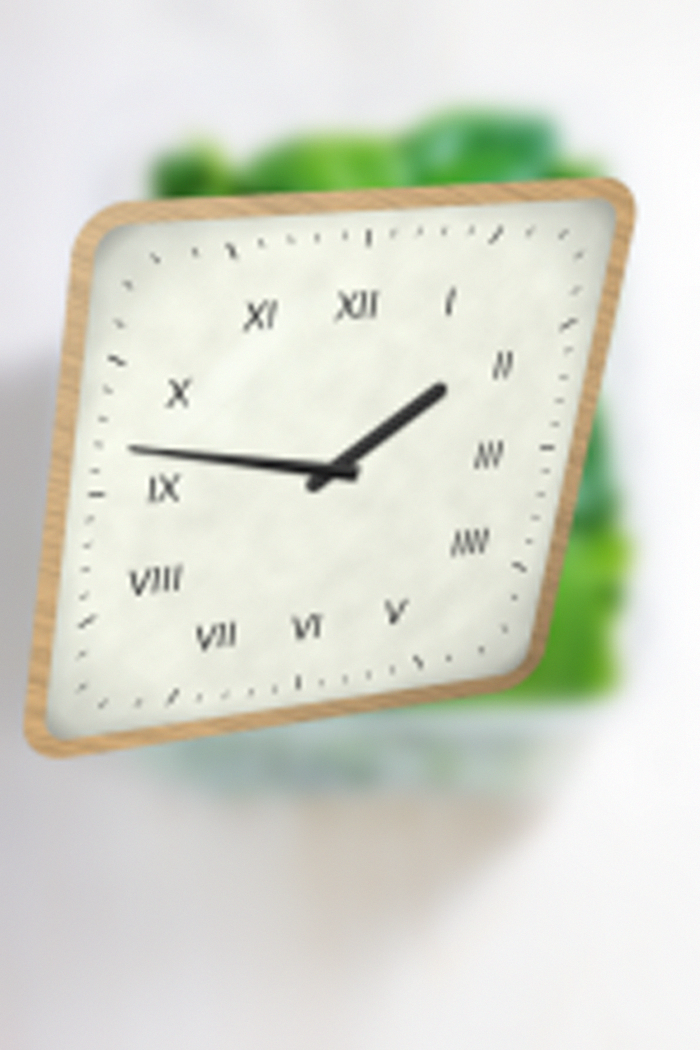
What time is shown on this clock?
1:47
